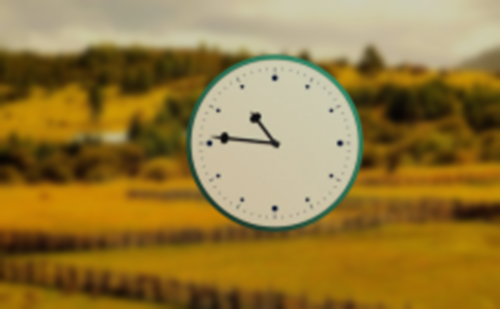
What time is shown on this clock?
10:46
